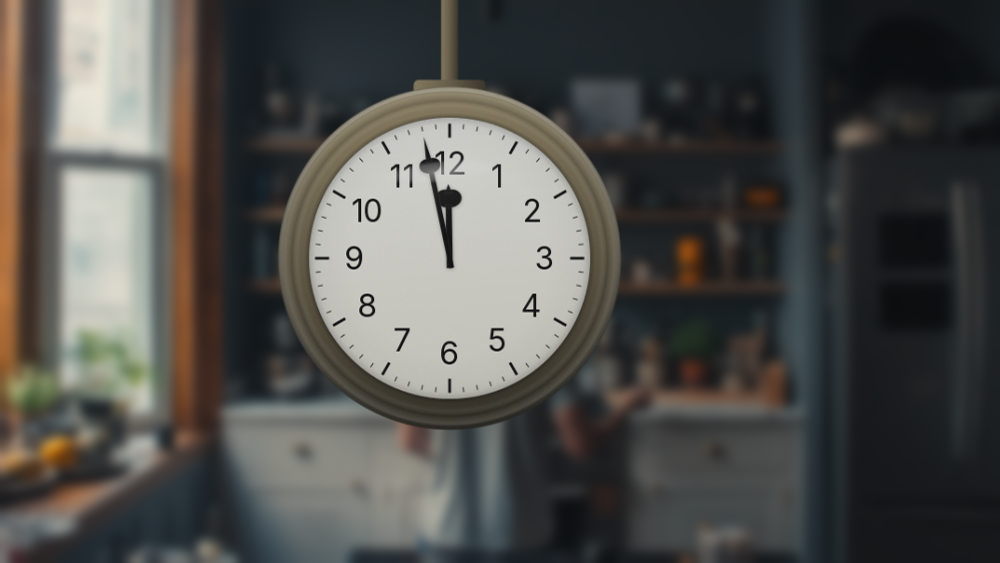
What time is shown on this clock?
11:58
